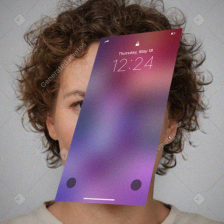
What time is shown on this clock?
12:24
